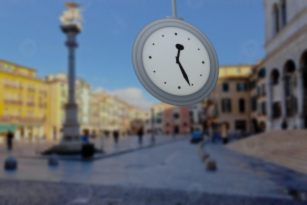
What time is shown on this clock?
12:26
